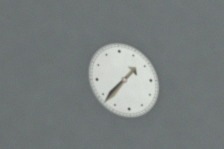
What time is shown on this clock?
1:38
